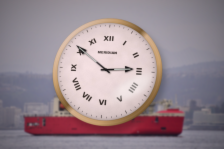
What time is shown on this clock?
2:51
